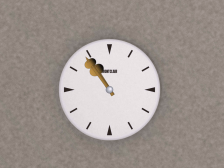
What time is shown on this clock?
10:54
